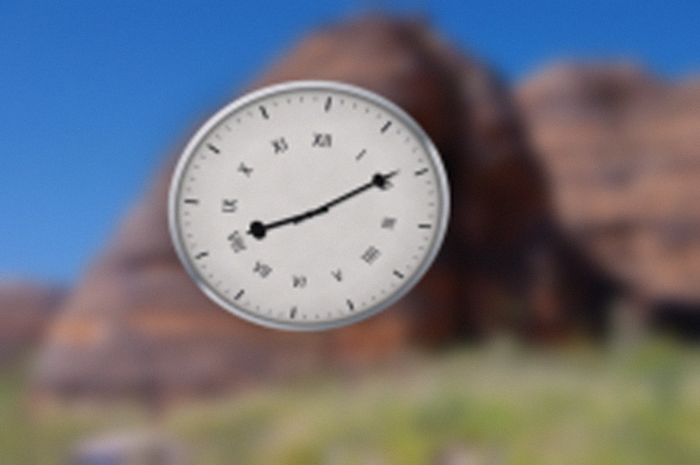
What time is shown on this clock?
8:09
